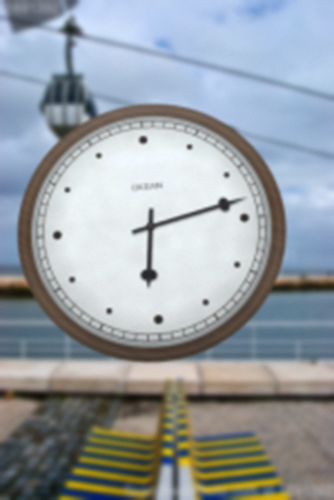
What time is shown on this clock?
6:13
